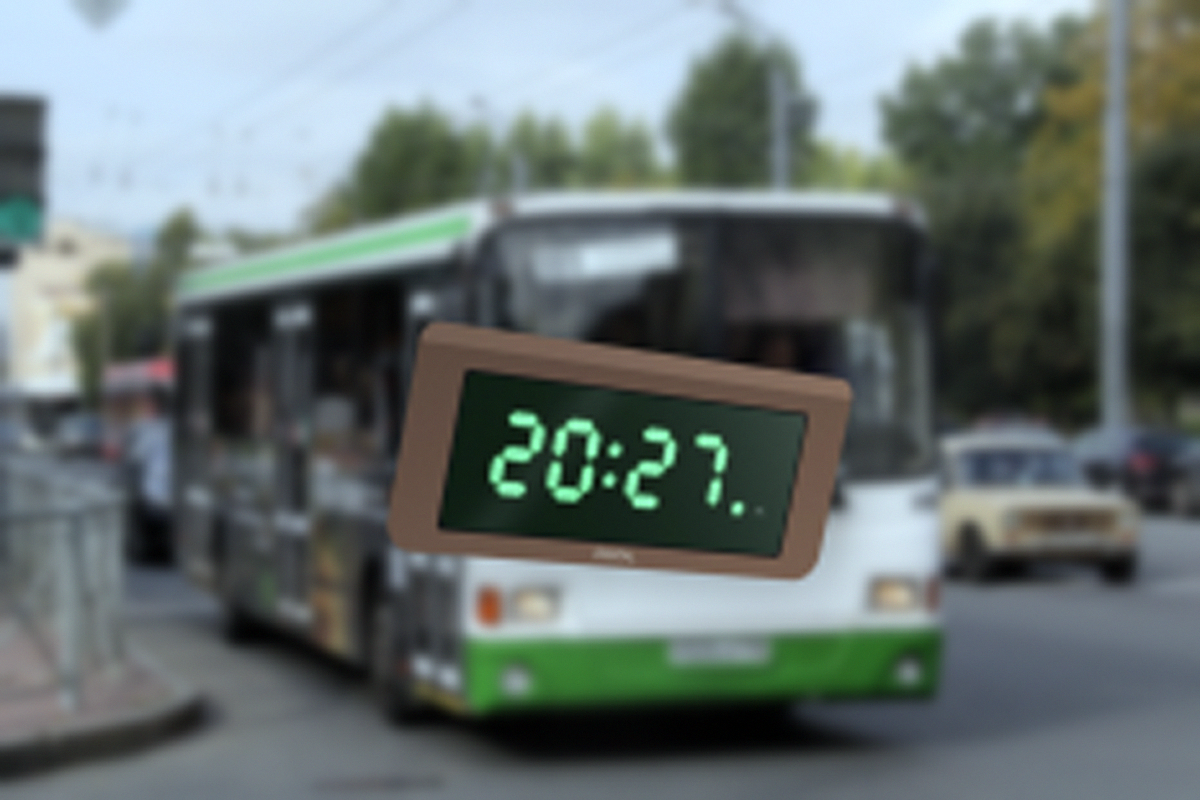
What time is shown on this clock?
20:27
